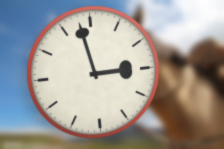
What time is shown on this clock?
2:58
